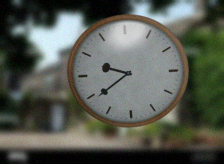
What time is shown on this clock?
9:39
